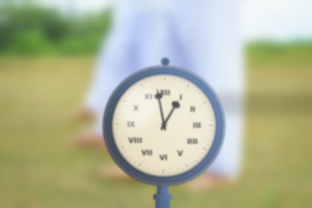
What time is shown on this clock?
12:58
